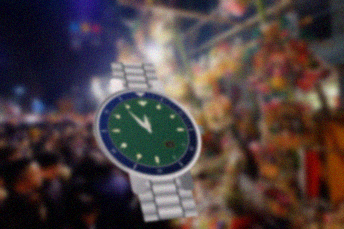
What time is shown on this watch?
11:54
